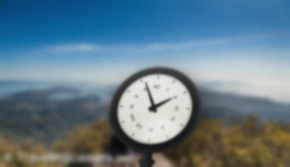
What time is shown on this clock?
1:56
